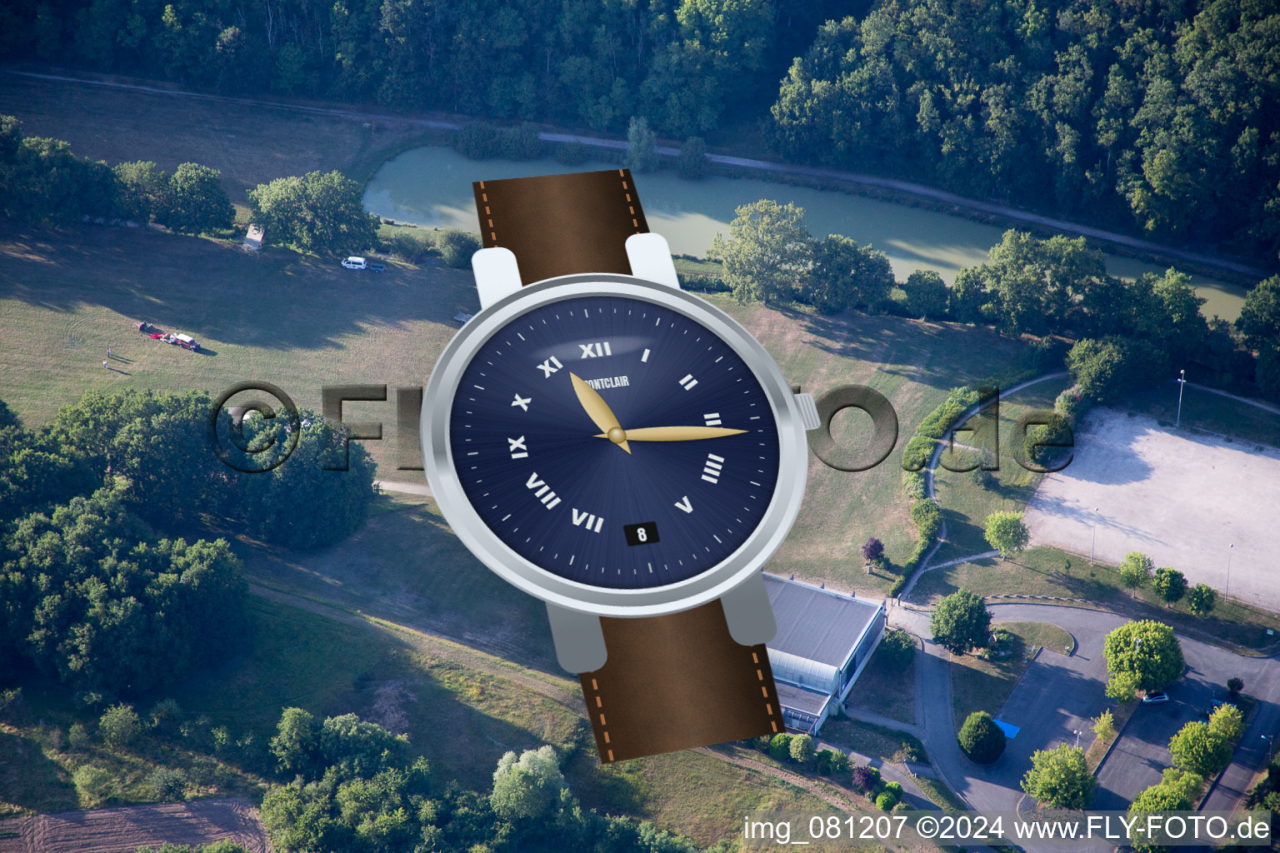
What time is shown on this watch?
11:16
